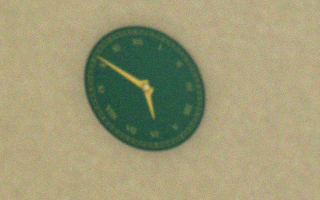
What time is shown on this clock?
5:51
